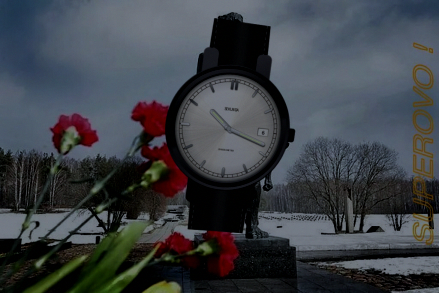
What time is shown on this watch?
10:18
